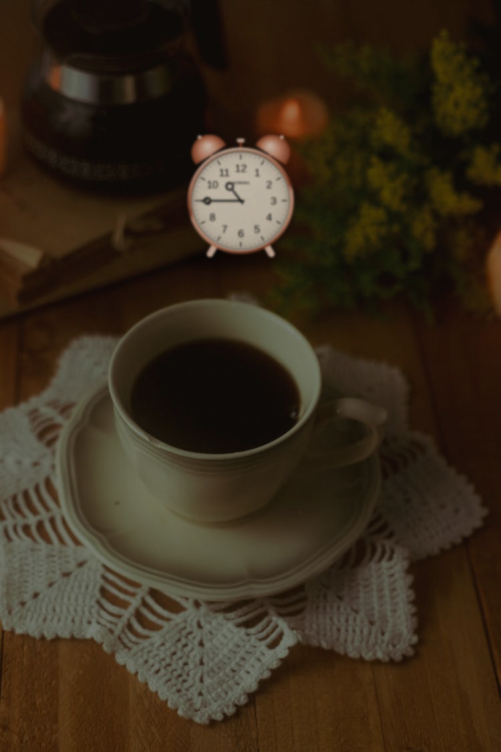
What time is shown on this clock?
10:45
